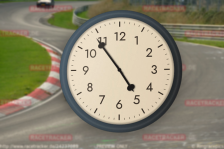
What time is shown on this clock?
4:54
